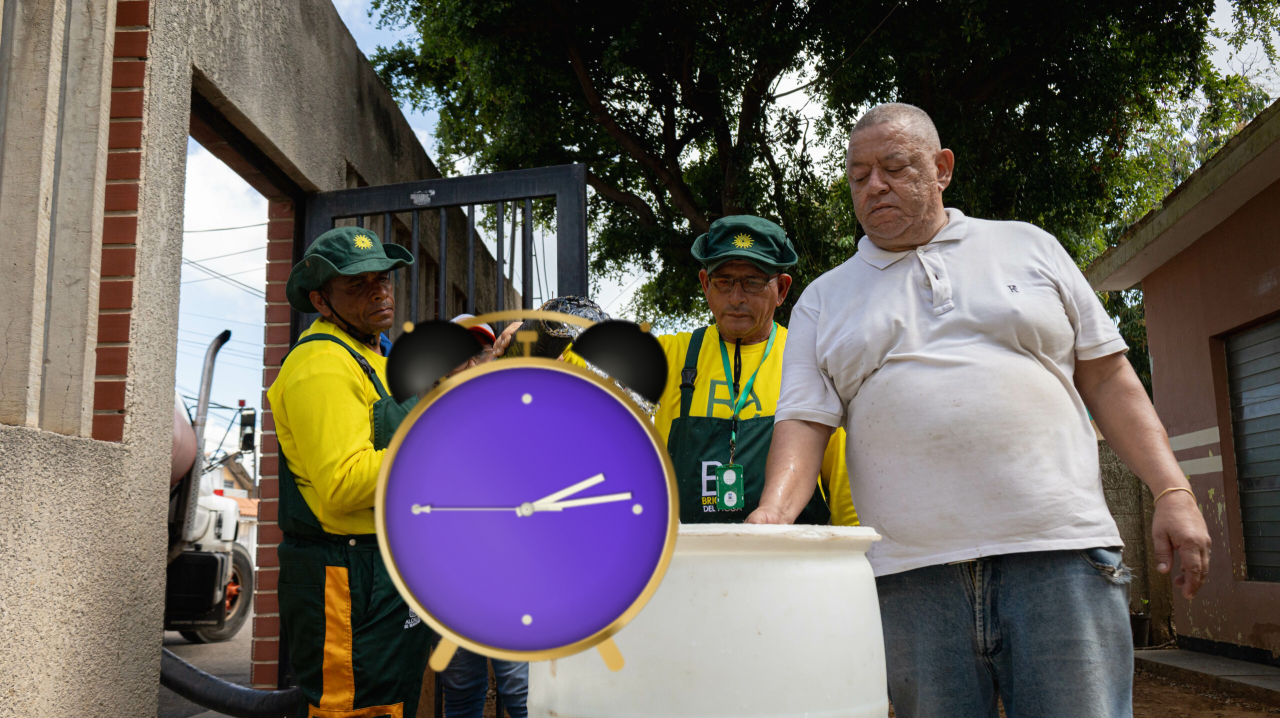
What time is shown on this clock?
2:13:45
